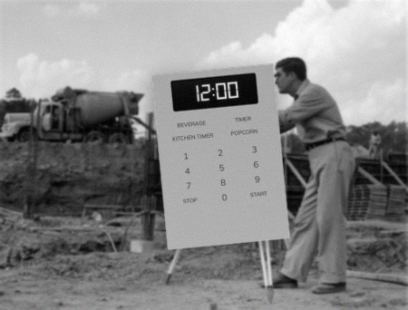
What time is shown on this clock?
12:00
